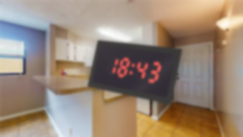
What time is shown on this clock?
18:43
